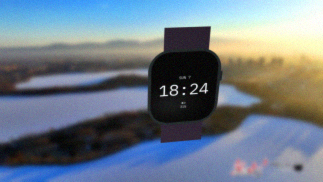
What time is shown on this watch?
18:24
